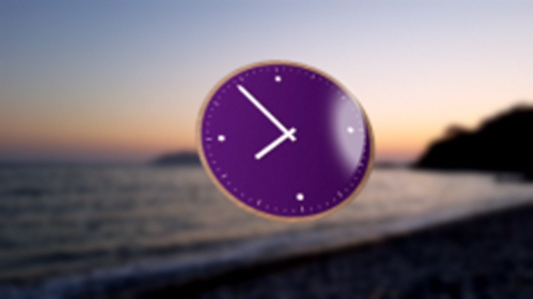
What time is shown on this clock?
7:54
